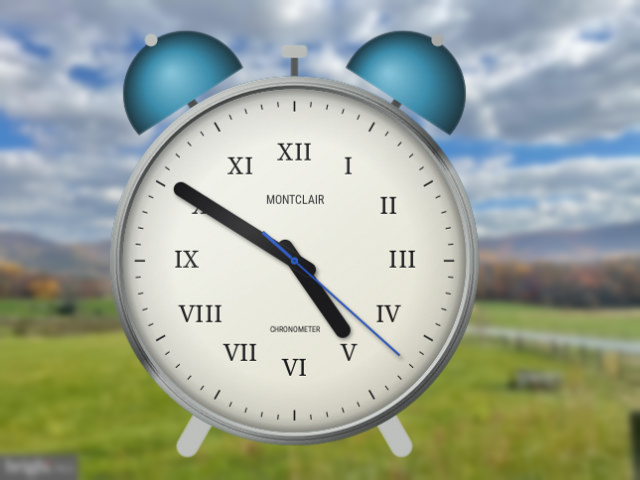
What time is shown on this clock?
4:50:22
